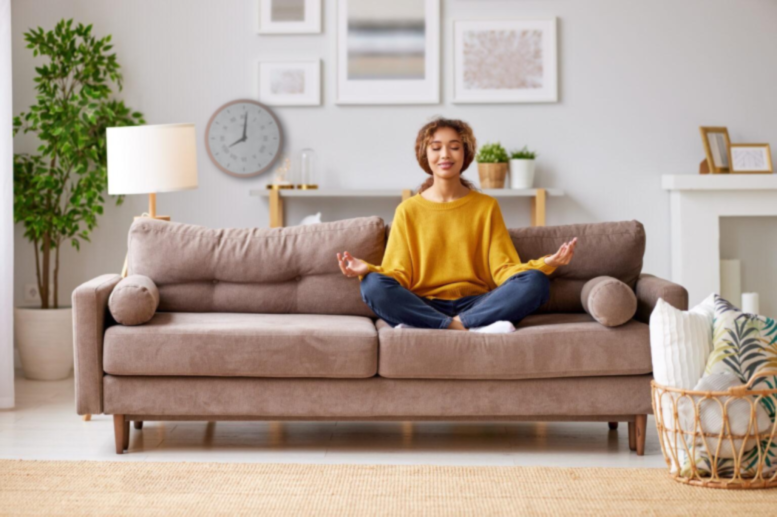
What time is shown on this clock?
8:01
